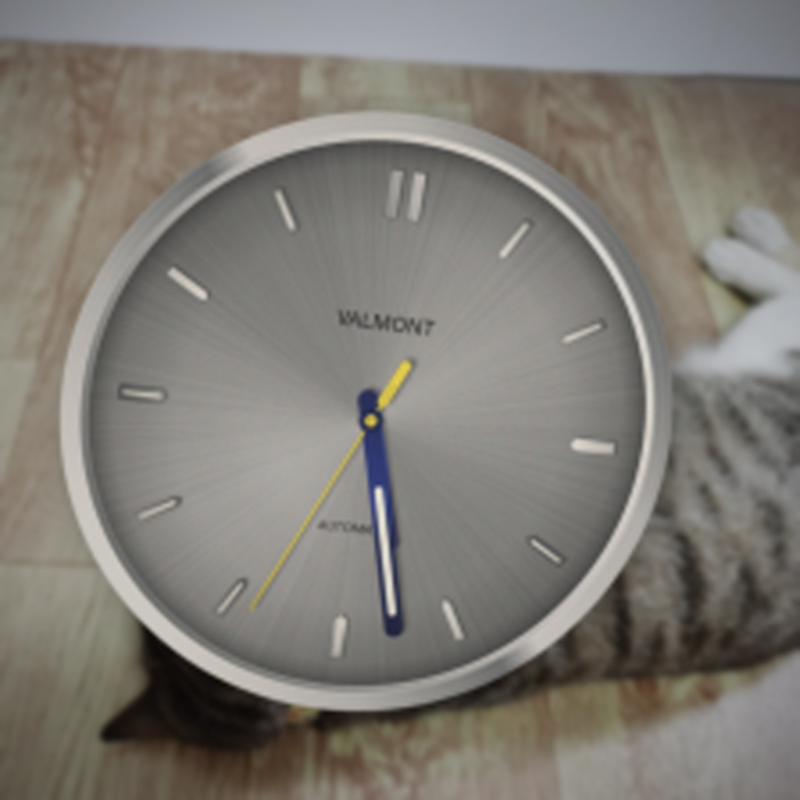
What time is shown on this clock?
5:27:34
